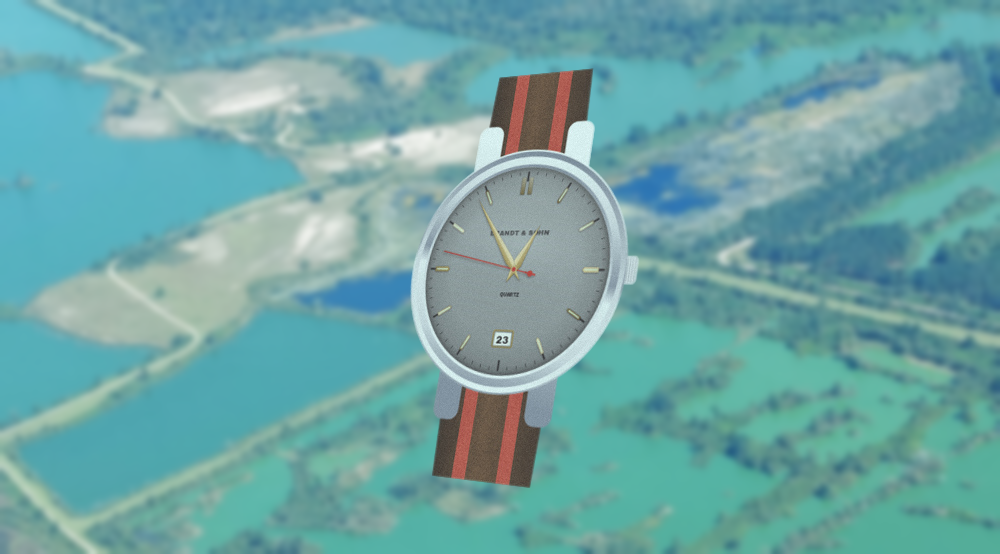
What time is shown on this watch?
12:53:47
